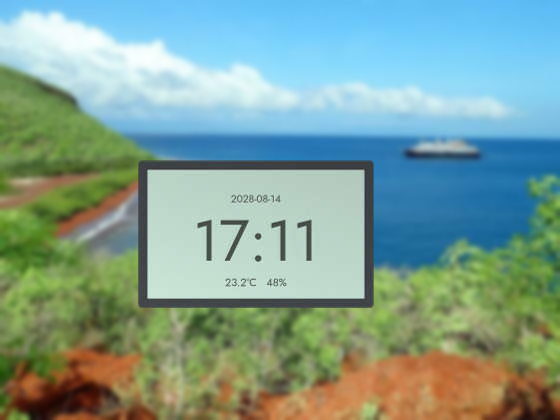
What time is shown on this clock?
17:11
